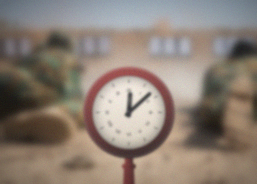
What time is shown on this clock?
12:08
